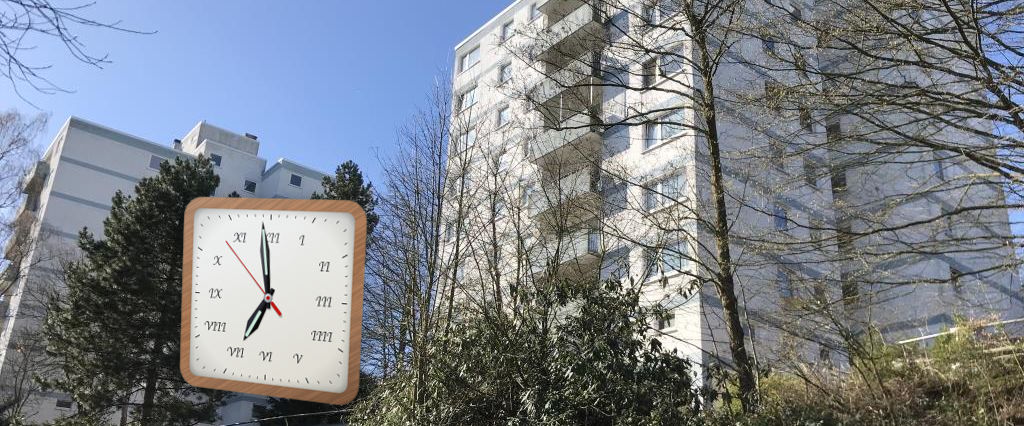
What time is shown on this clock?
6:58:53
